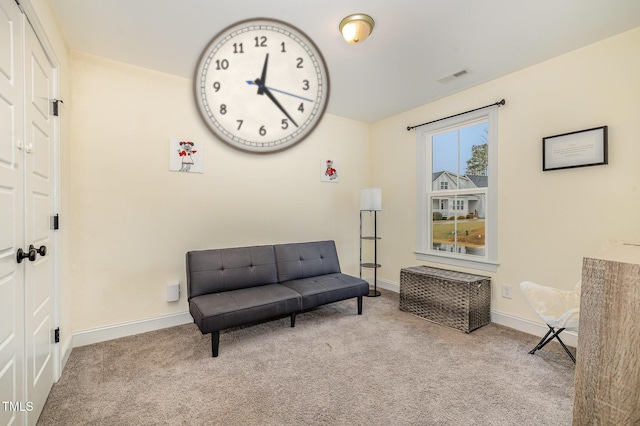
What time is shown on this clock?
12:23:18
